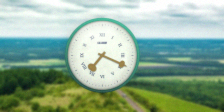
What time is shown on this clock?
7:19
